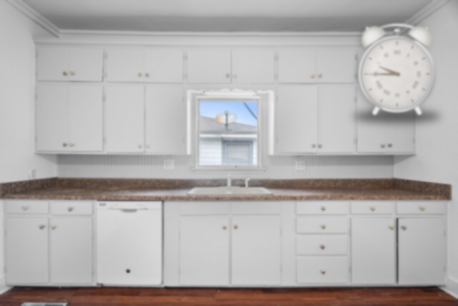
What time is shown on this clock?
9:45
